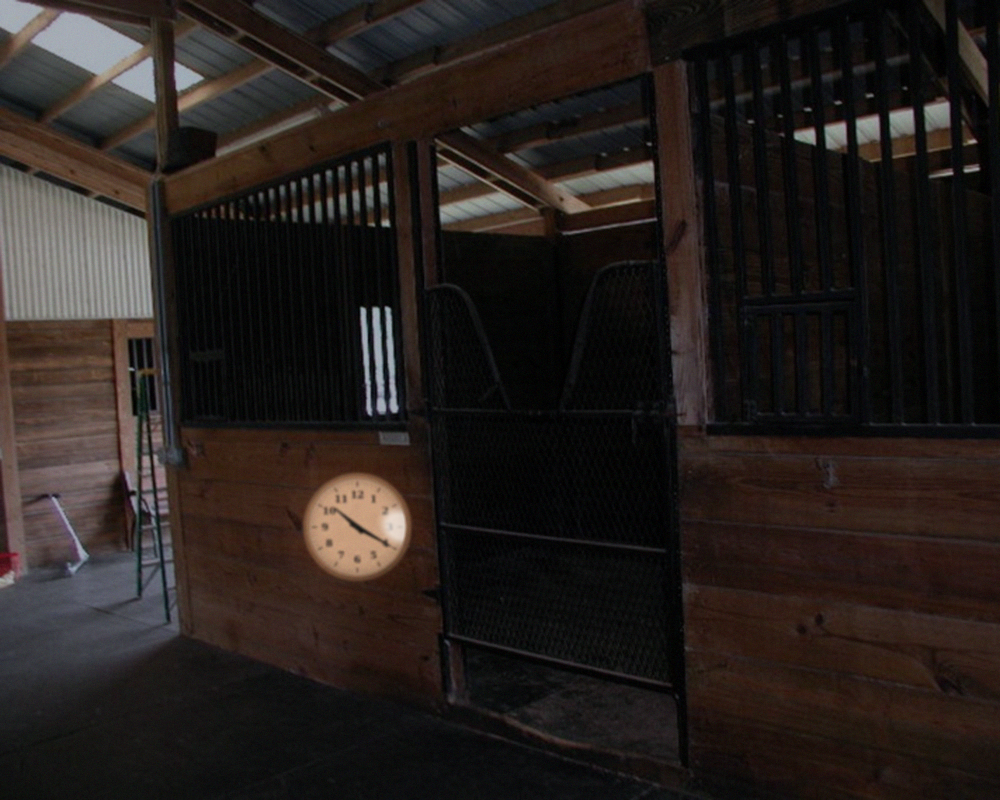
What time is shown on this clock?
10:20
